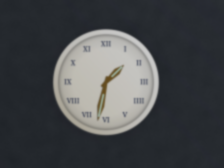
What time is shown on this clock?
1:32
